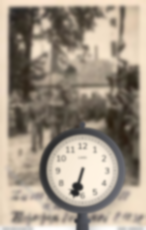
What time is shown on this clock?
6:33
